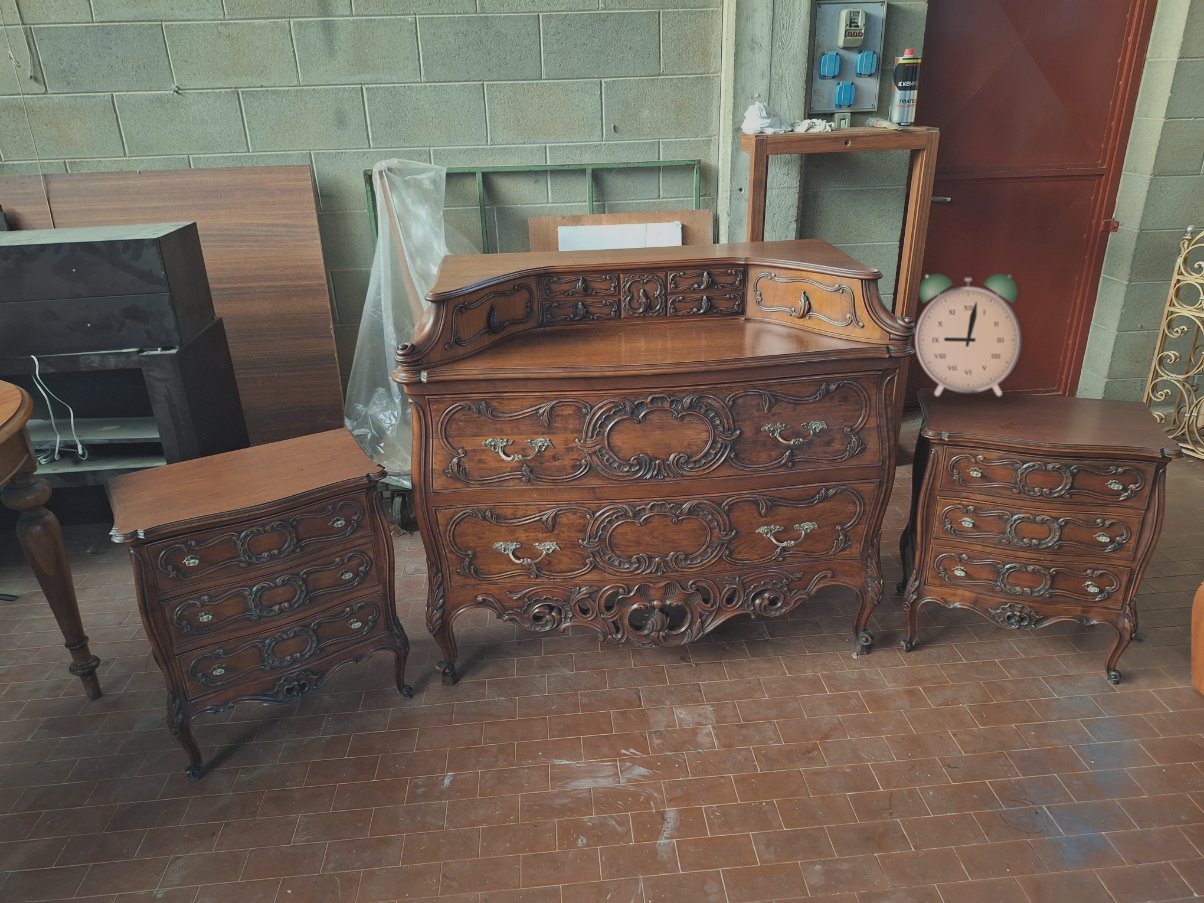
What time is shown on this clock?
9:02
